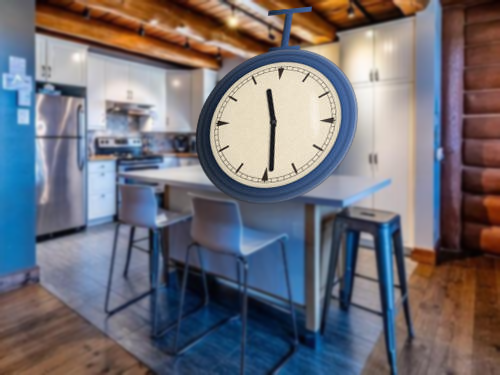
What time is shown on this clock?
11:29
